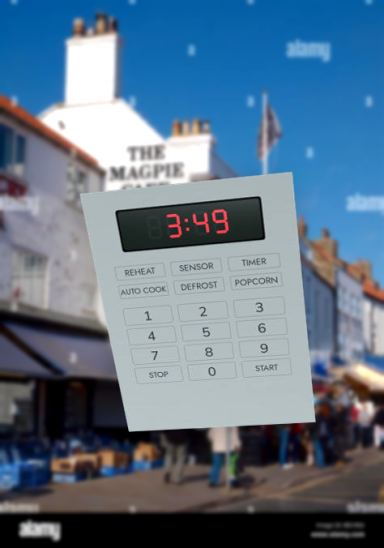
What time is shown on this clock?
3:49
